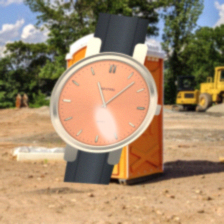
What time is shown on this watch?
11:07
